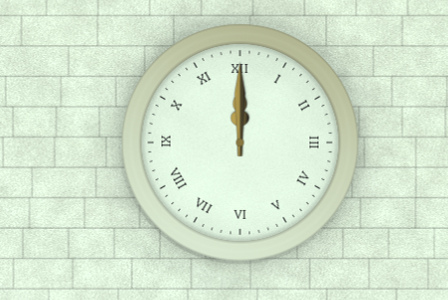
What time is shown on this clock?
12:00
